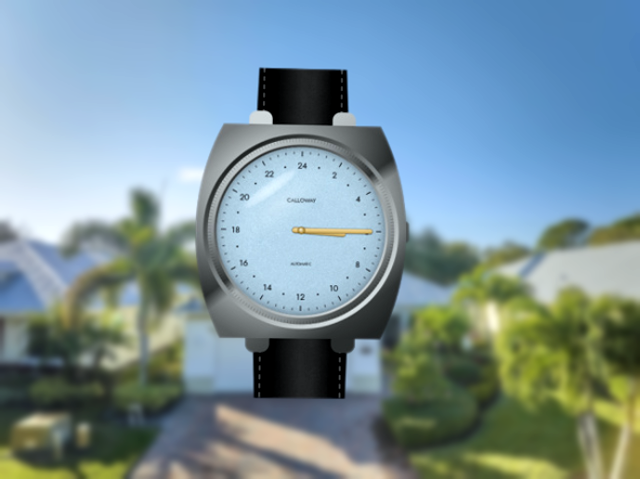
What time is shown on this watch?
6:15
